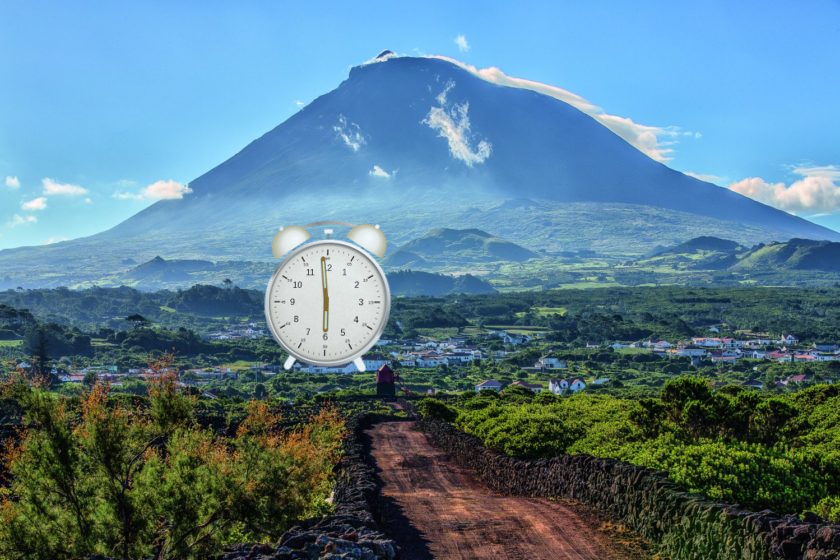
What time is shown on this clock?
5:59
